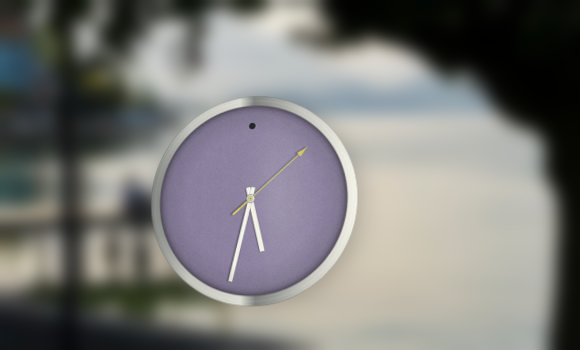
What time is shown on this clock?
5:32:08
